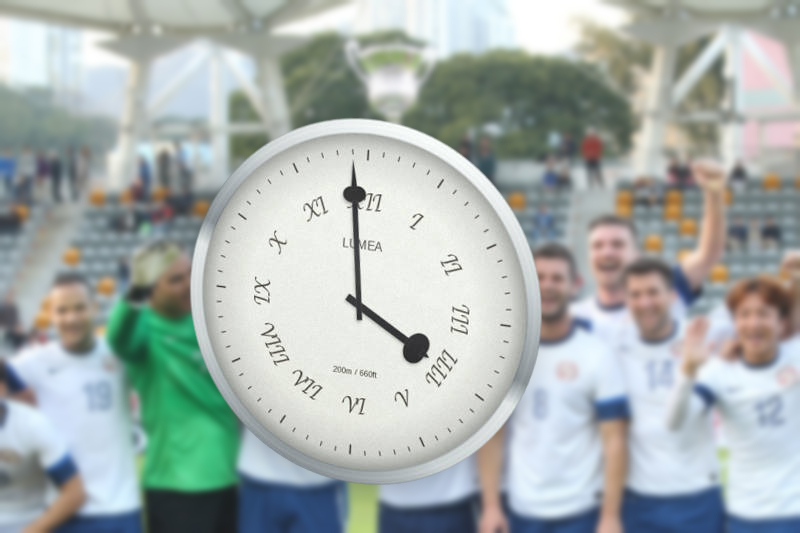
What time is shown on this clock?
3:59
